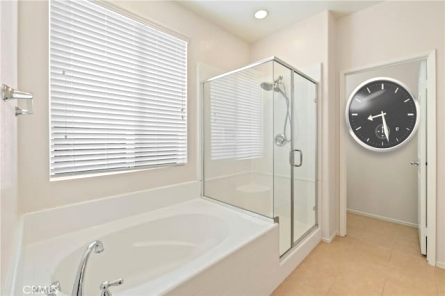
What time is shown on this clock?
8:28
